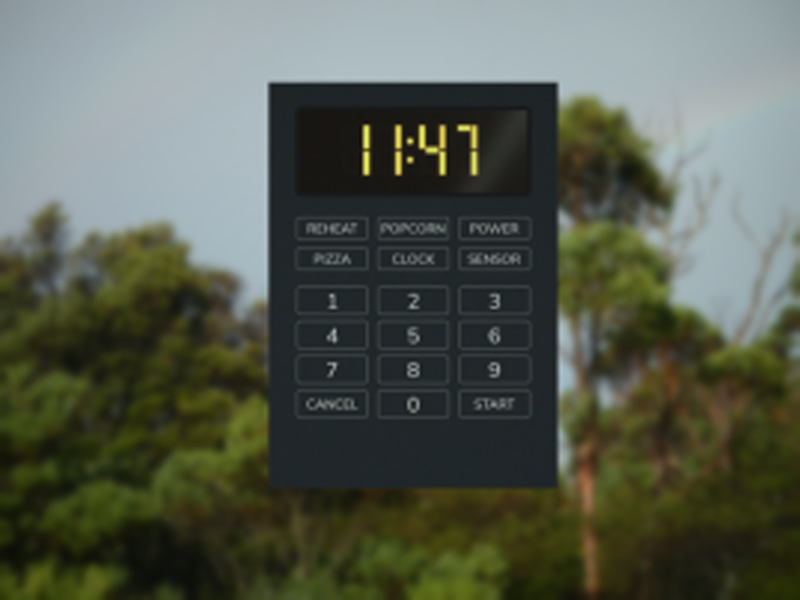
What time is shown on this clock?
11:47
